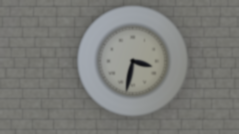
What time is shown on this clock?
3:32
